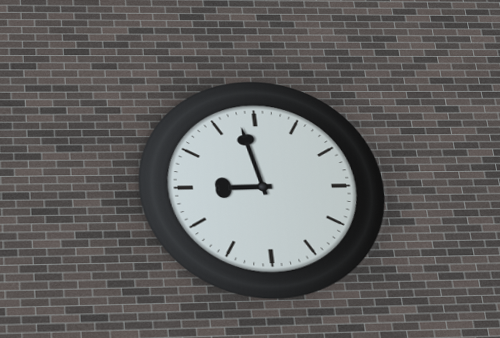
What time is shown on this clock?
8:58
